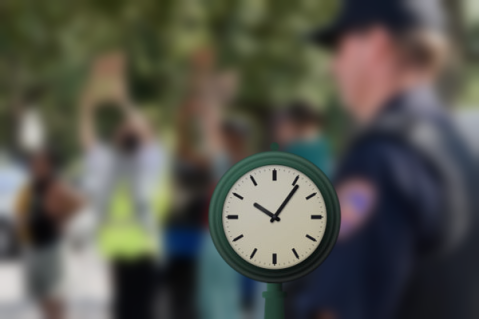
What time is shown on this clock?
10:06
